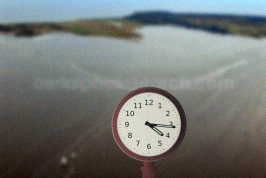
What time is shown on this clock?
4:16
